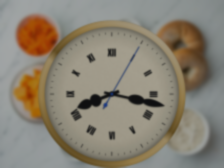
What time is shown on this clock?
8:17:05
